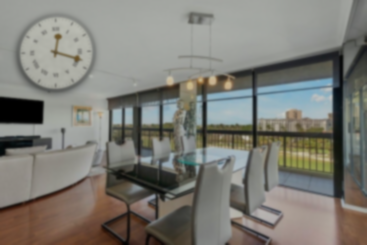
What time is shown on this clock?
12:18
